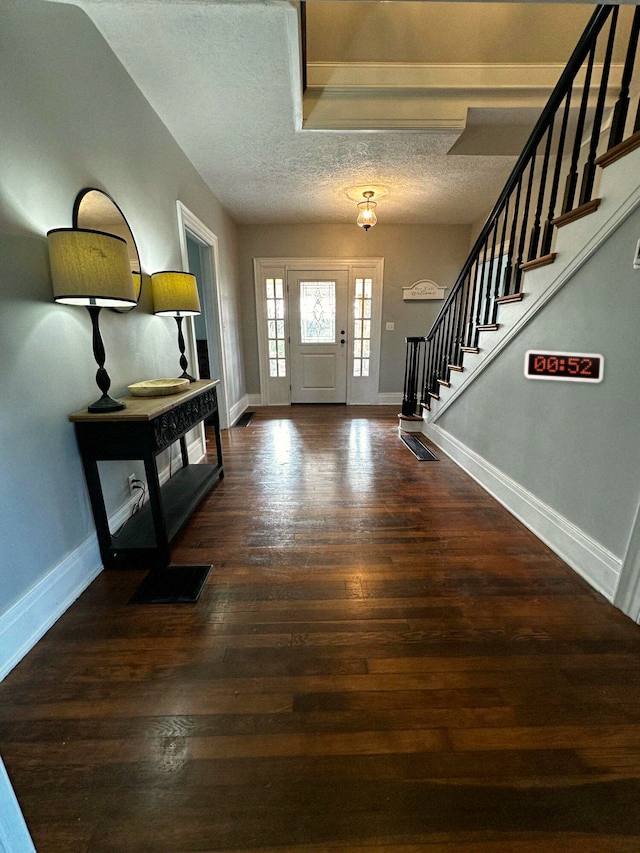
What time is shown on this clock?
0:52
